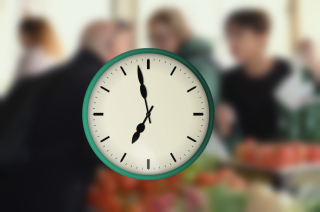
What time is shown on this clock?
6:58
